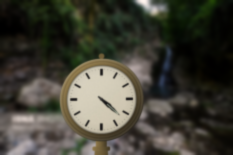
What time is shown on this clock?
4:22
